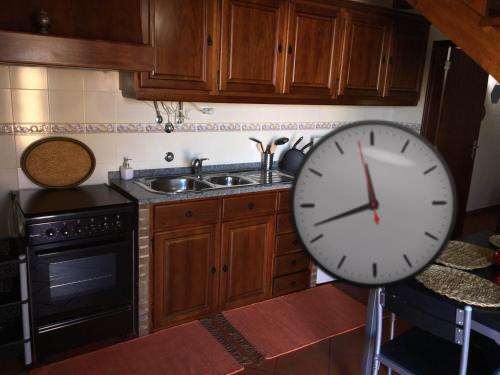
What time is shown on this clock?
11:41:58
